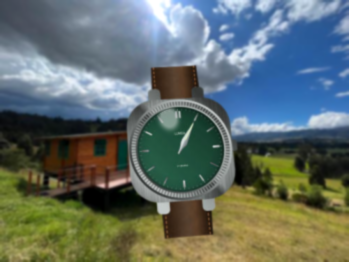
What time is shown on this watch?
1:05
